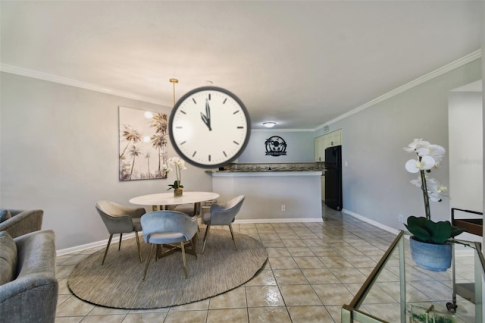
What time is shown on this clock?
10:59
